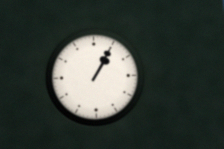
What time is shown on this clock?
1:05
